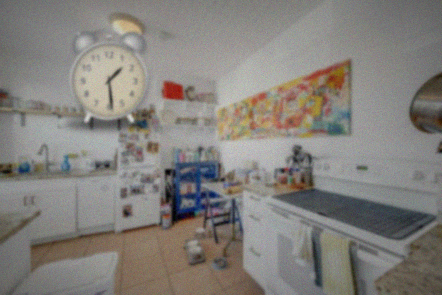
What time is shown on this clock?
1:29
